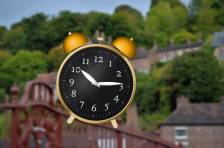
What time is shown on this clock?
10:14
